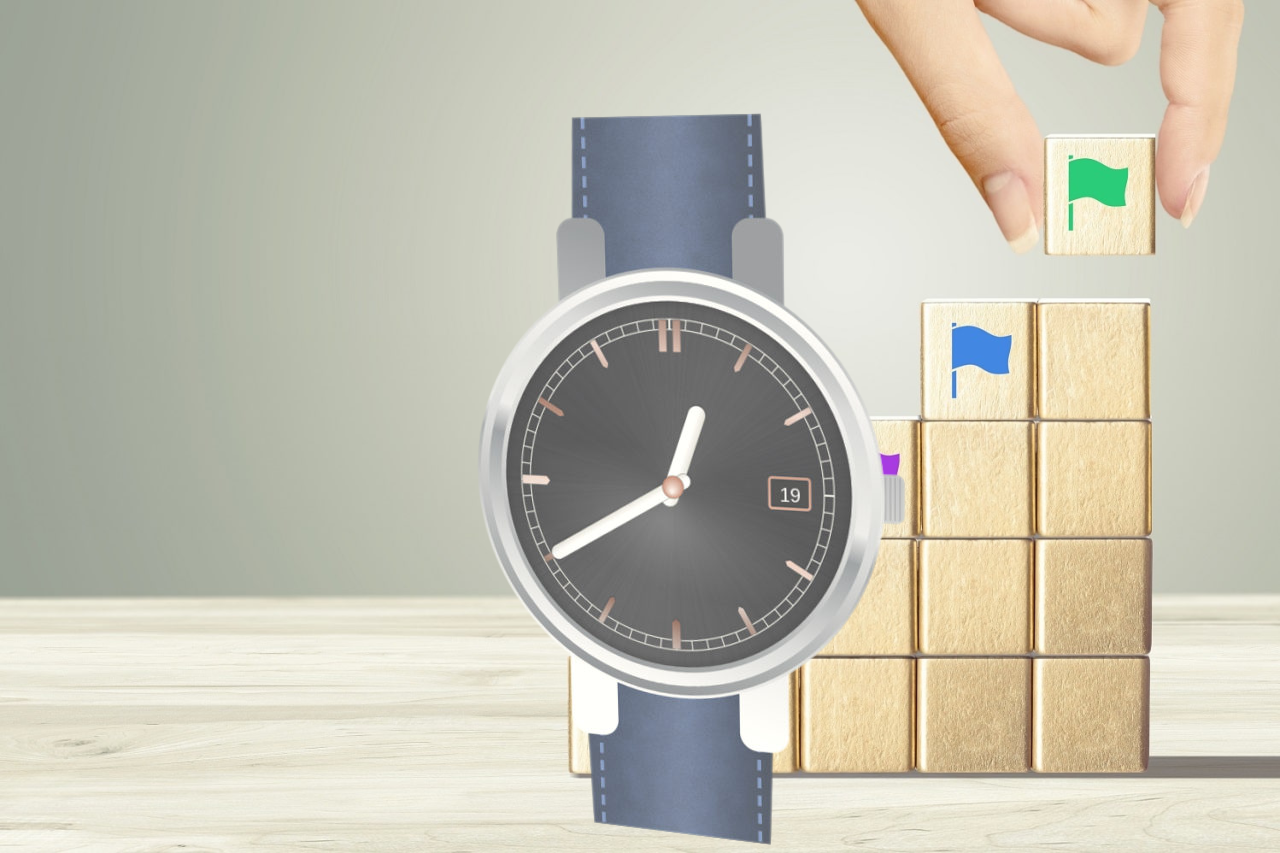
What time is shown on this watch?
12:40
